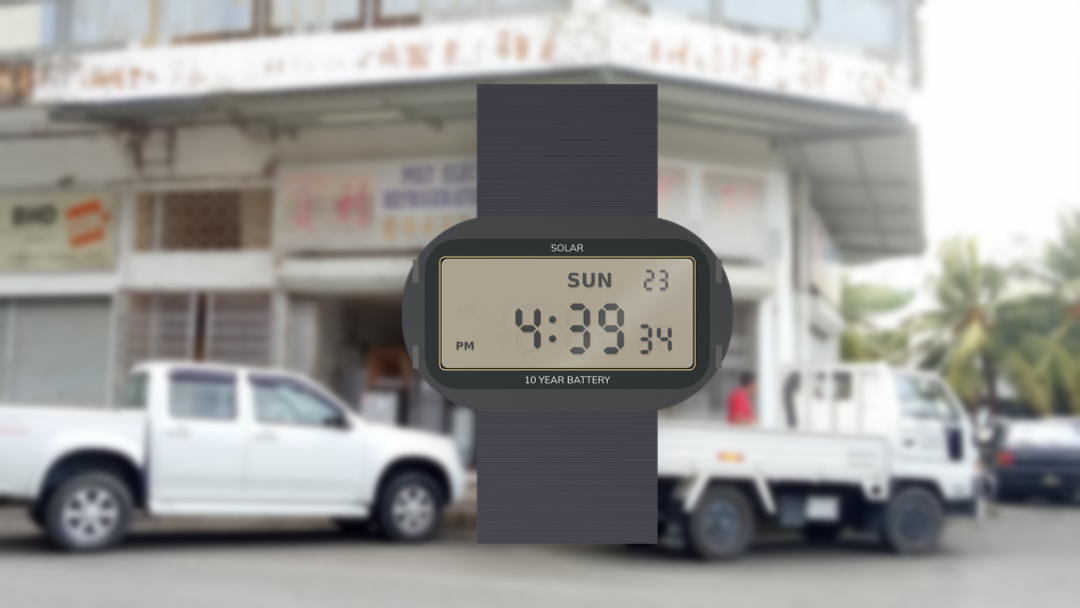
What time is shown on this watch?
4:39:34
